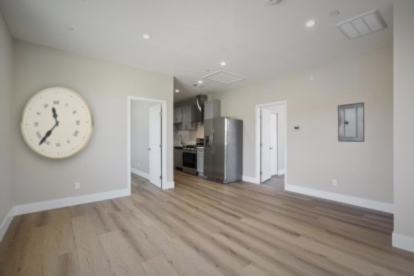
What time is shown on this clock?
11:37
